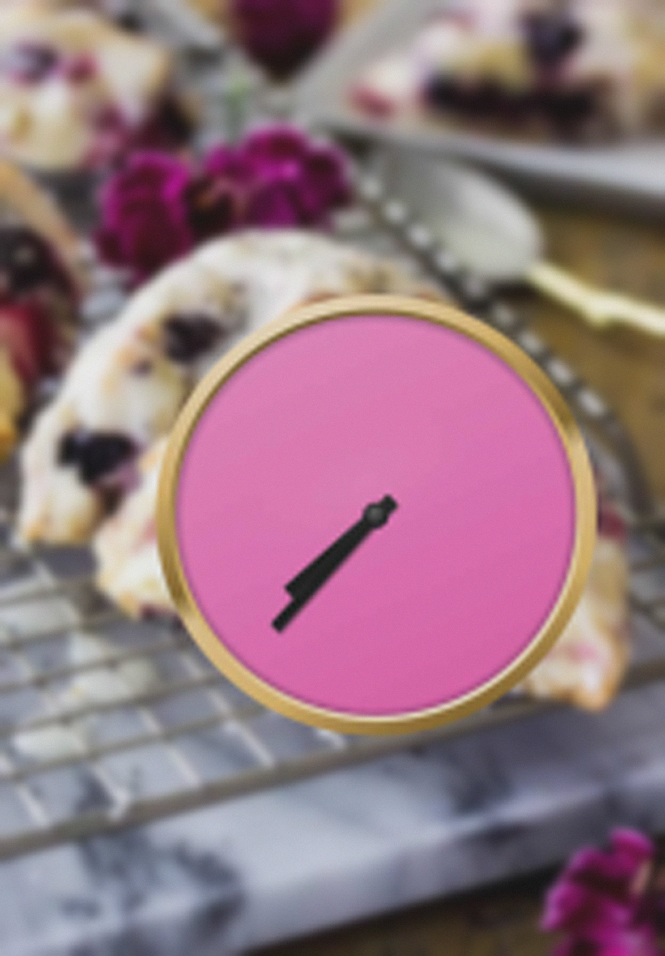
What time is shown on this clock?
7:37
